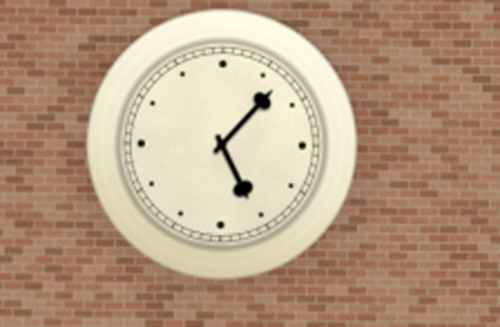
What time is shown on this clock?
5:07
